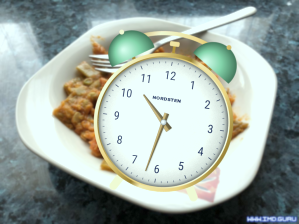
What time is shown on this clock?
10:32
